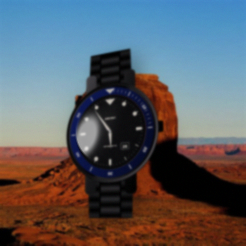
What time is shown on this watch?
5:54
